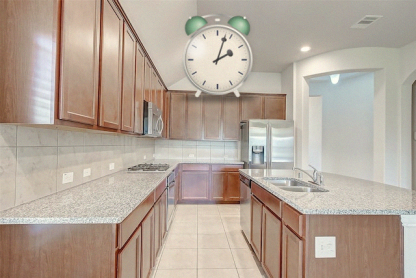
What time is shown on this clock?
2:03
